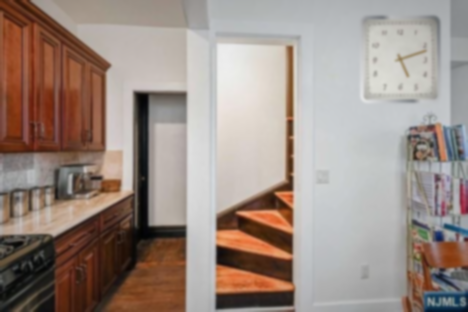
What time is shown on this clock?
5:12
